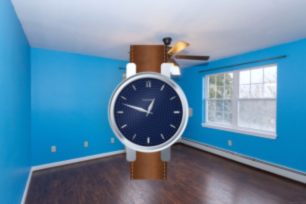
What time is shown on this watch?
12:48
